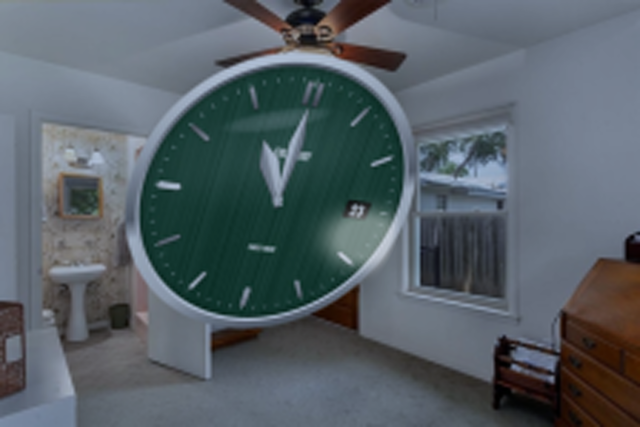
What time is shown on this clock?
11:00
